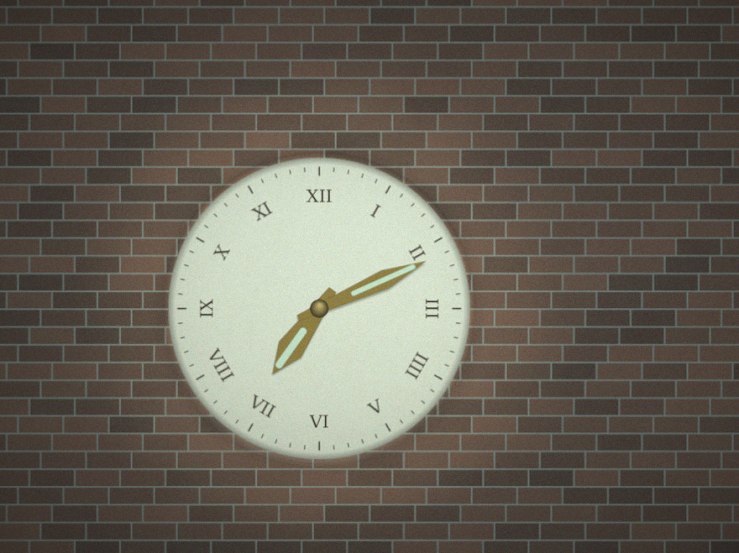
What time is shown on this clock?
7:11
